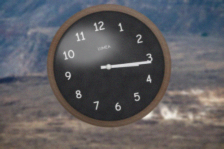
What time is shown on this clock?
3:16
